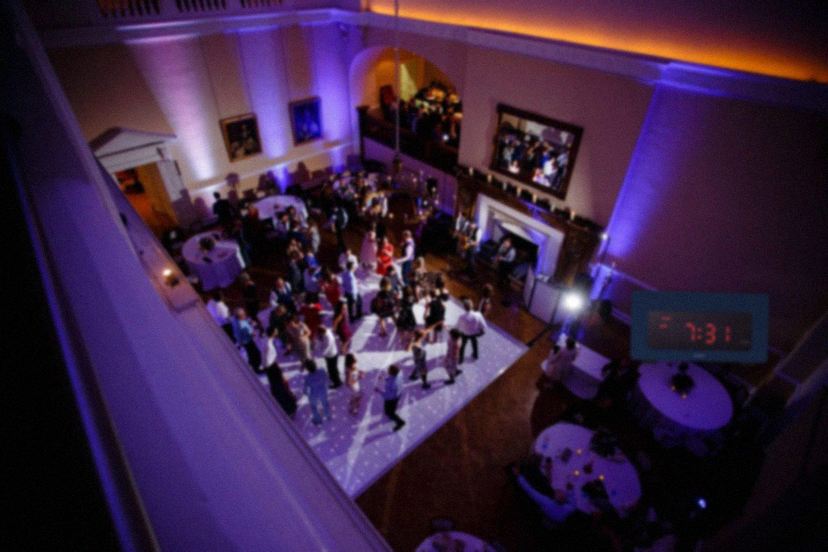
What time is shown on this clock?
7:31
